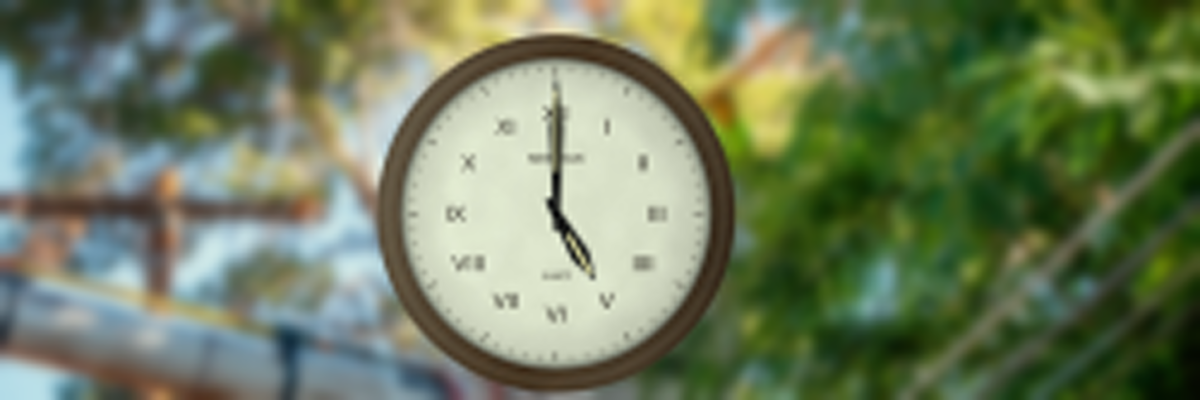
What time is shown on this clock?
5:00
